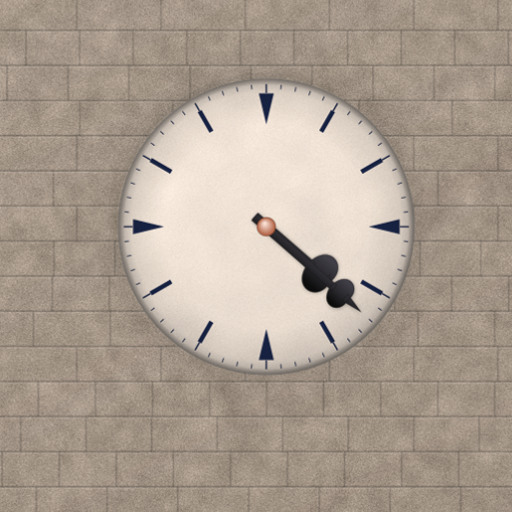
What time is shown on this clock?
4:22
